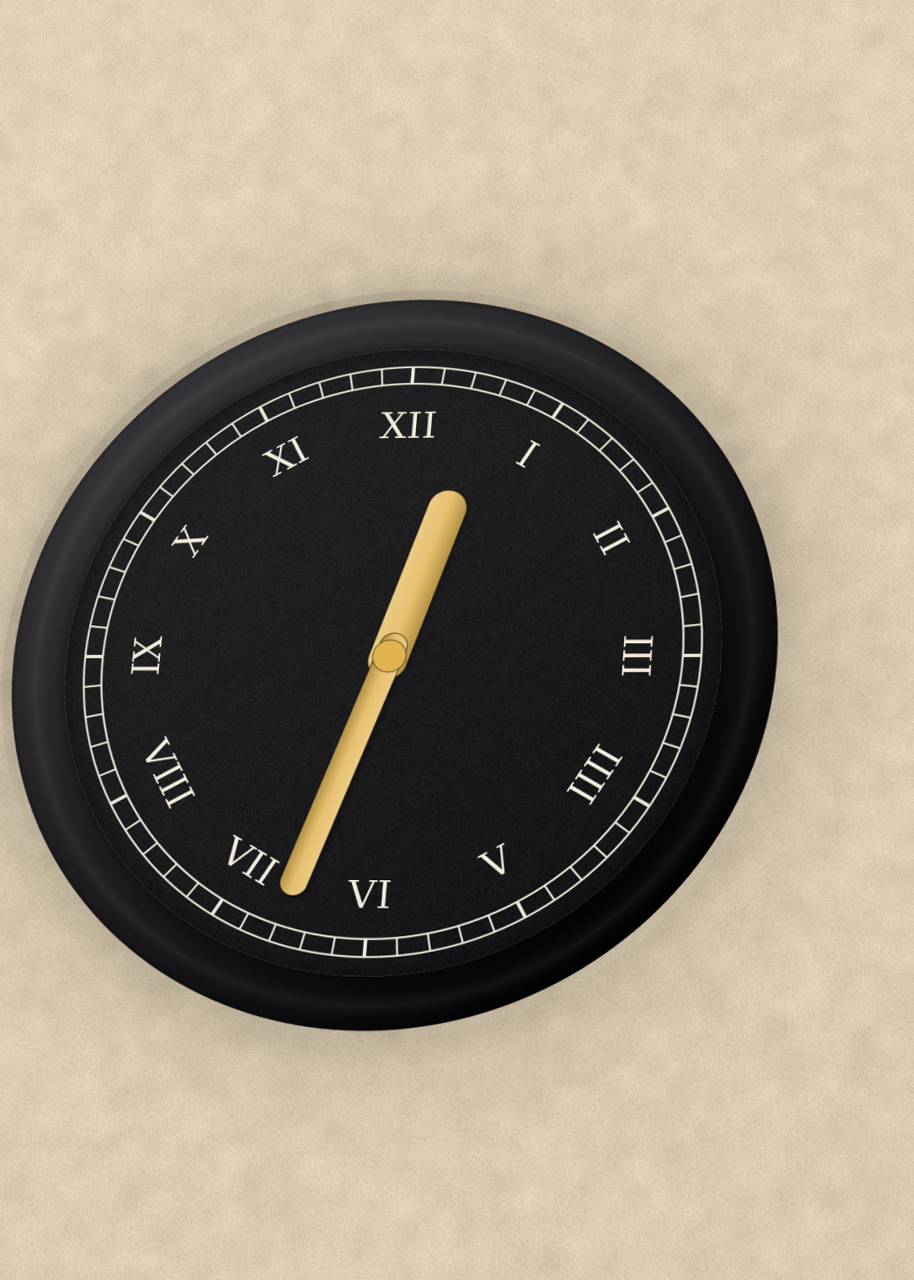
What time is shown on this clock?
12:33
